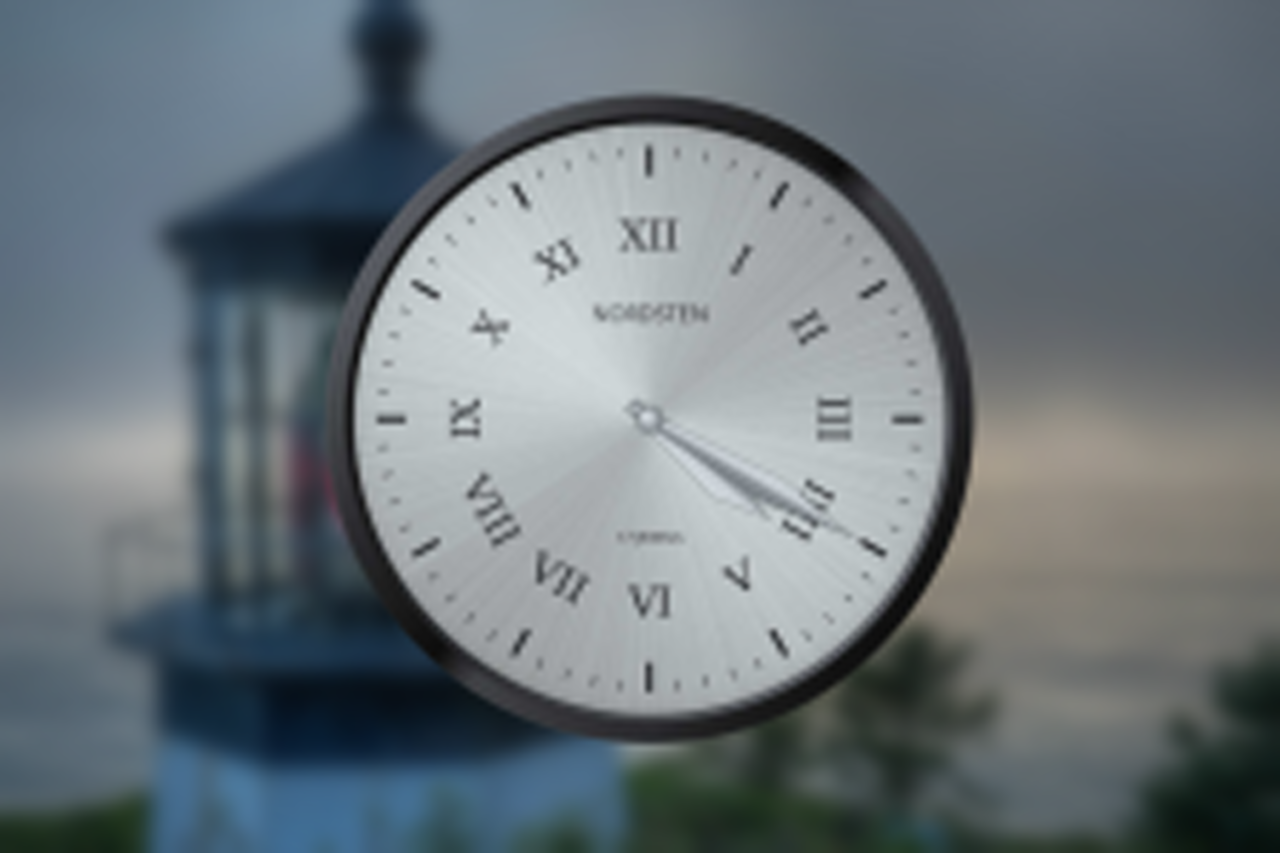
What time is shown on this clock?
4:20
